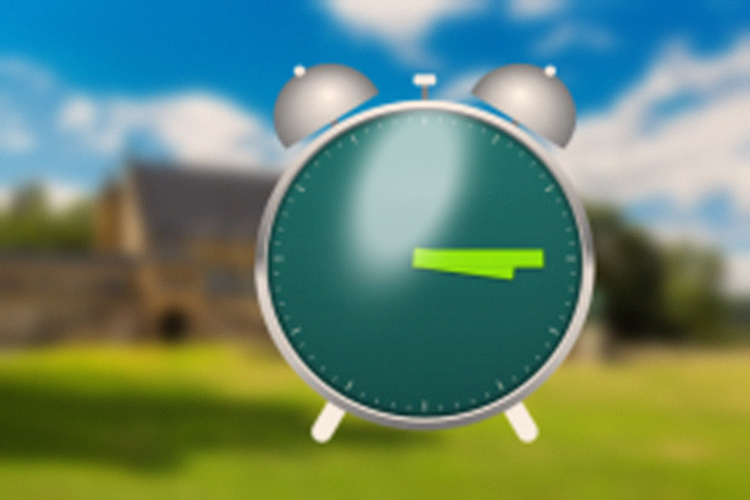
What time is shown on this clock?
3:15
